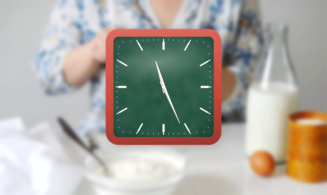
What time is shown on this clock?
11:26
